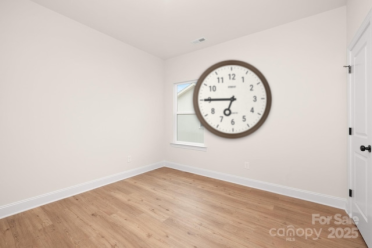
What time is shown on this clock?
6:45
